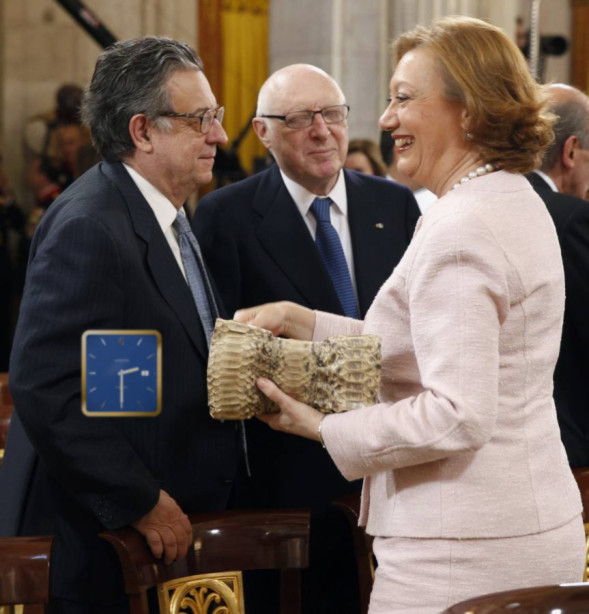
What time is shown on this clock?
2:30
